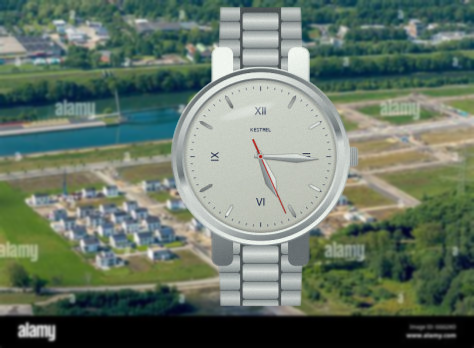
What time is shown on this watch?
5:15:26
